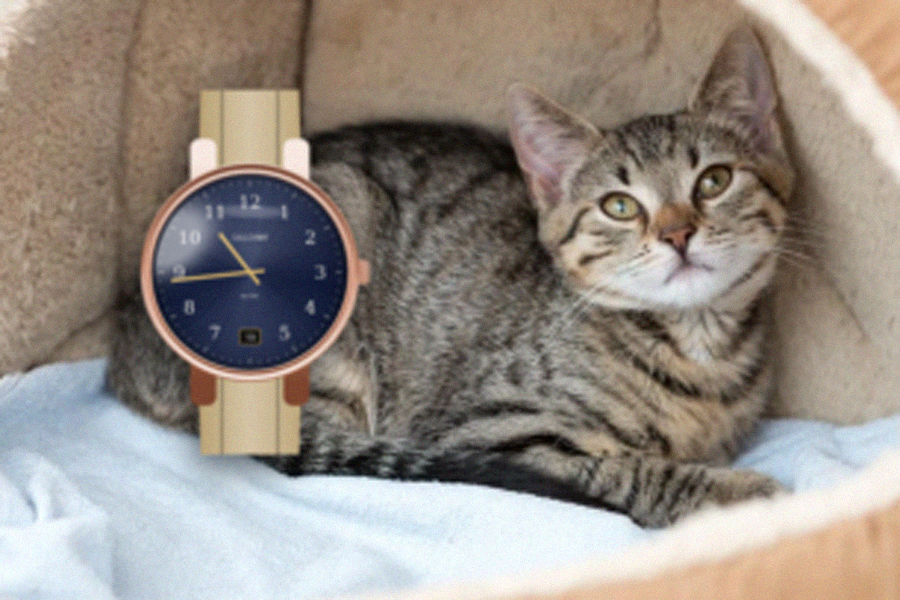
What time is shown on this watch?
10:44
